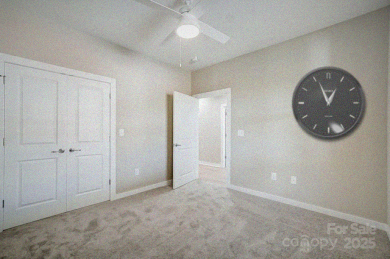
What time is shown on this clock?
12:56
